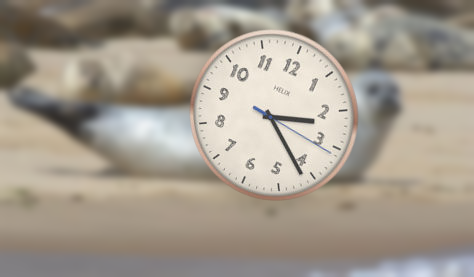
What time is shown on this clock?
2:21:16
